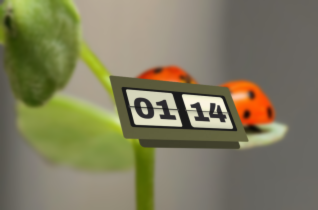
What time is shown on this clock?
1:14
